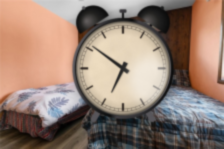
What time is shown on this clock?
6:51
